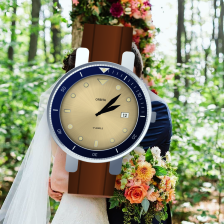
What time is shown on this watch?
2:07
